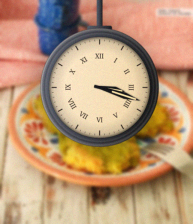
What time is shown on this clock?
3:18
